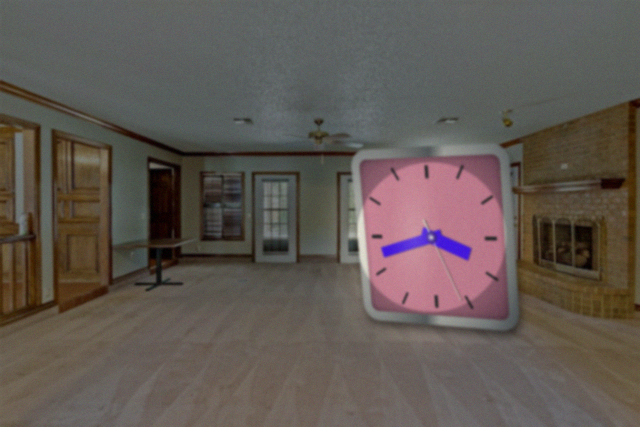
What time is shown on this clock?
3:42:26
